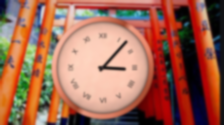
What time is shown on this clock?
3:07
